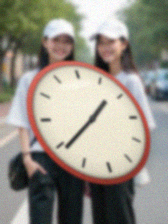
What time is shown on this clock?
1:39
